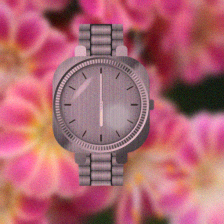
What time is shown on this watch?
6:00
